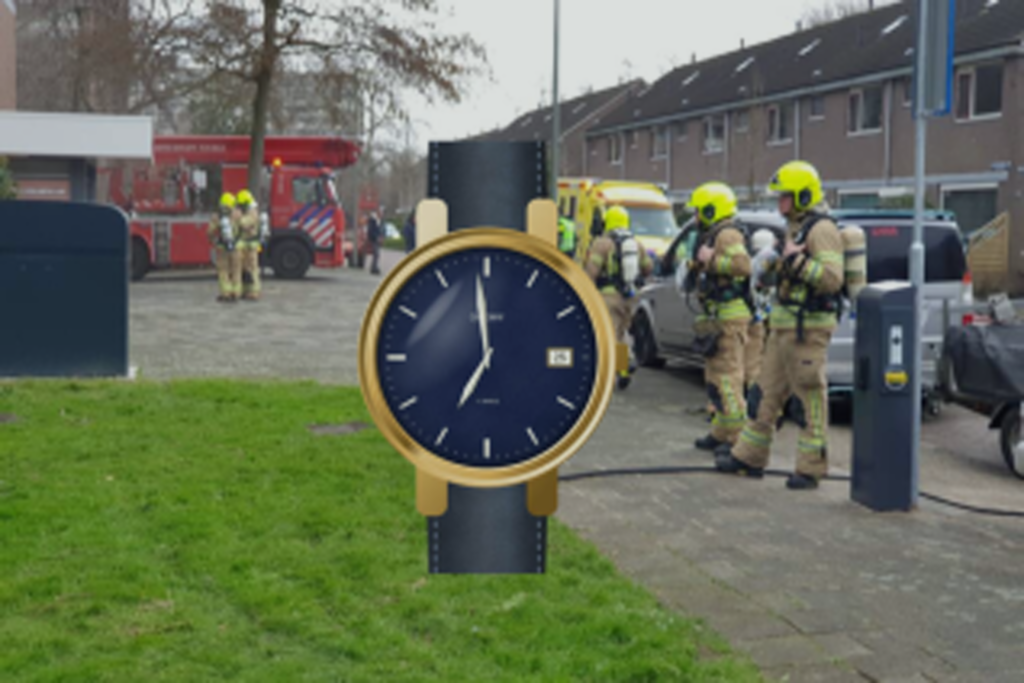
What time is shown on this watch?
6:59
